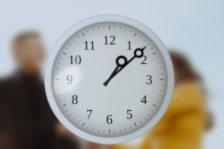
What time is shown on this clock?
1:08
